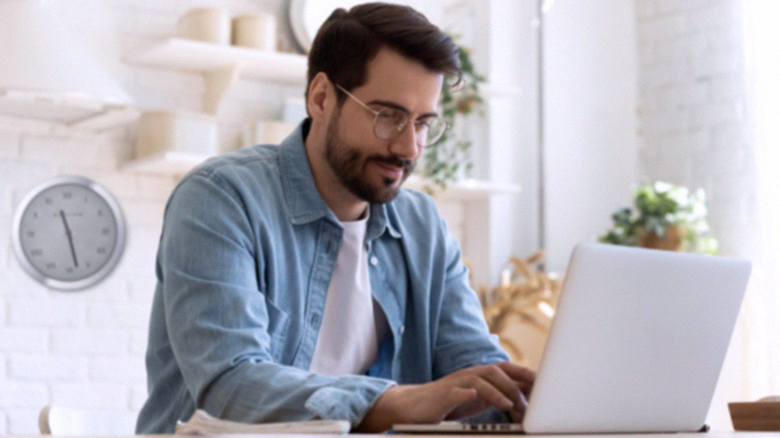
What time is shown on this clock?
11:28
